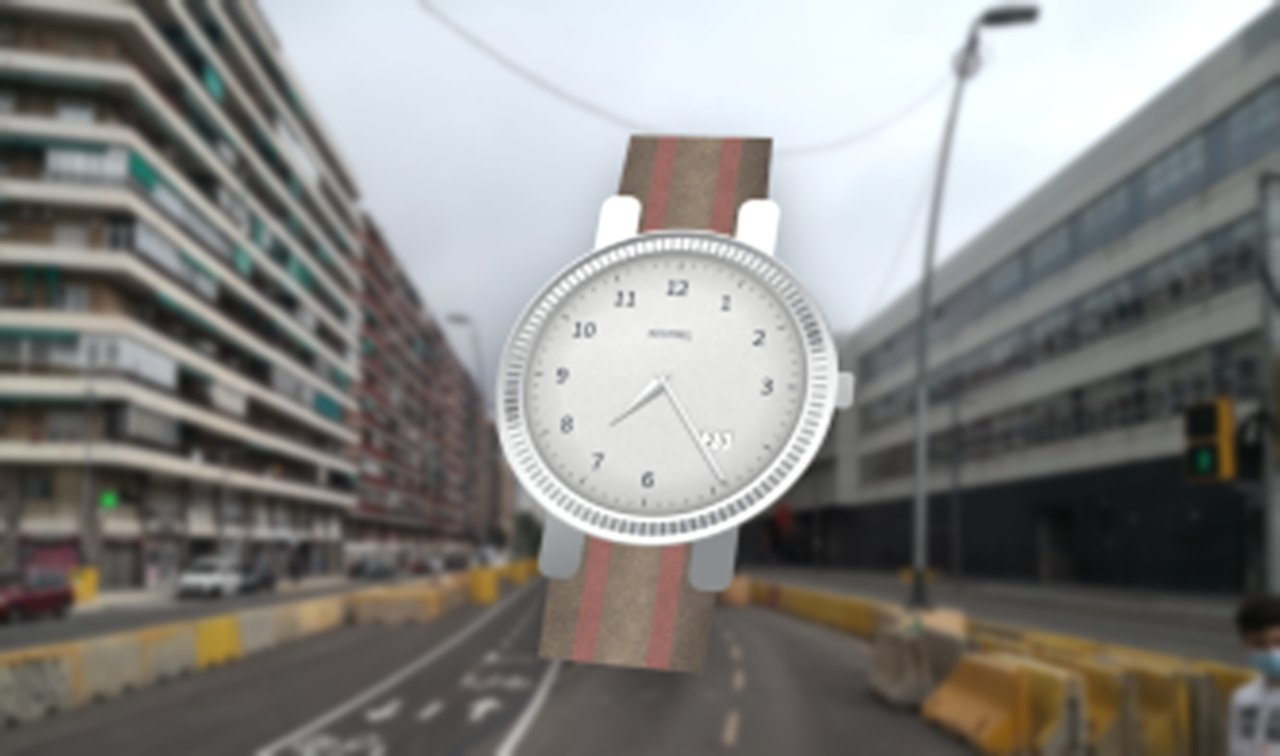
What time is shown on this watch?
7:24
